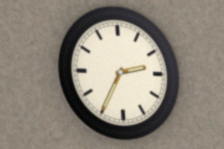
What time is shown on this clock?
2:35
